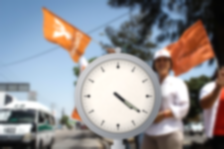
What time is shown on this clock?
4:21
